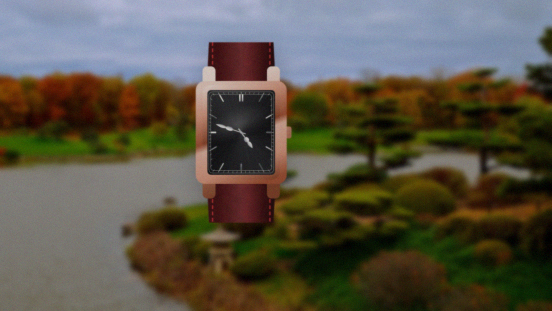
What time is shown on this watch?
4:48
